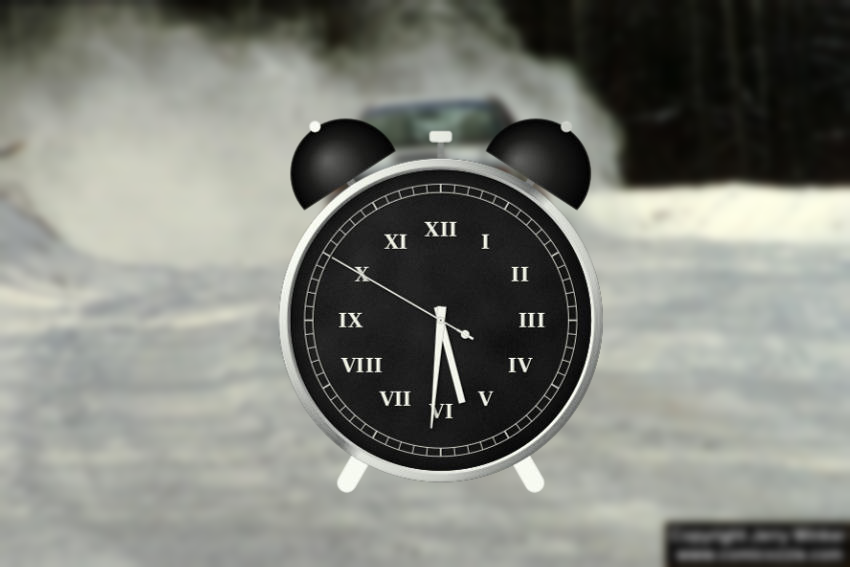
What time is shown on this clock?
5:30:50
